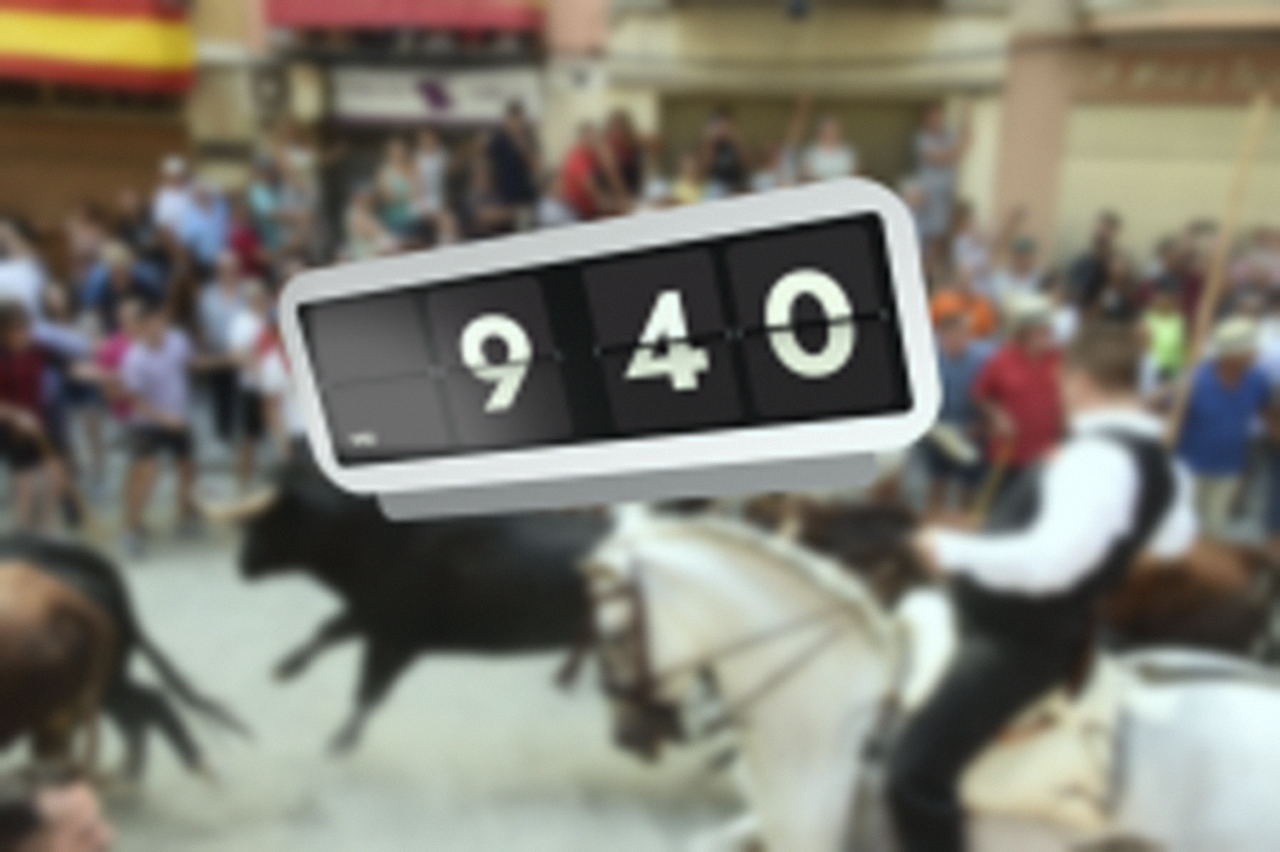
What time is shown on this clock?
9:40
